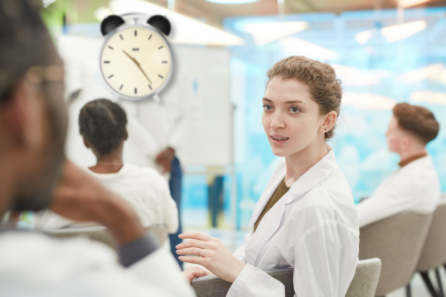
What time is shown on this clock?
10:24
